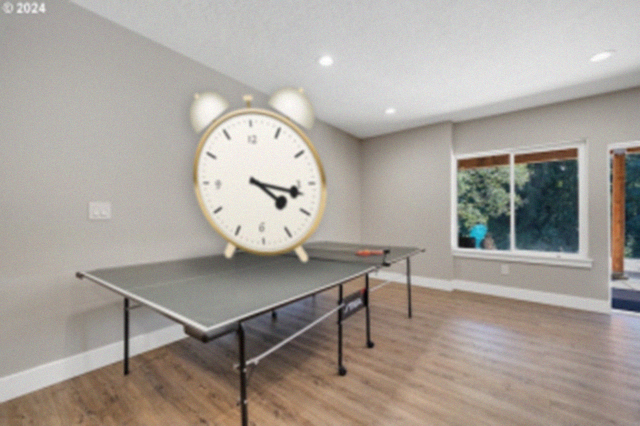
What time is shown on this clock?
4:17
